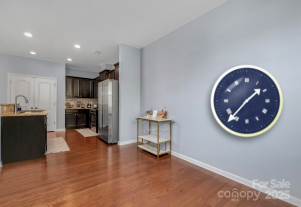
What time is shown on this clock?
1:37
